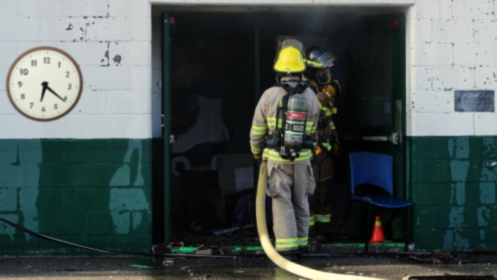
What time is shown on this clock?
6:21
